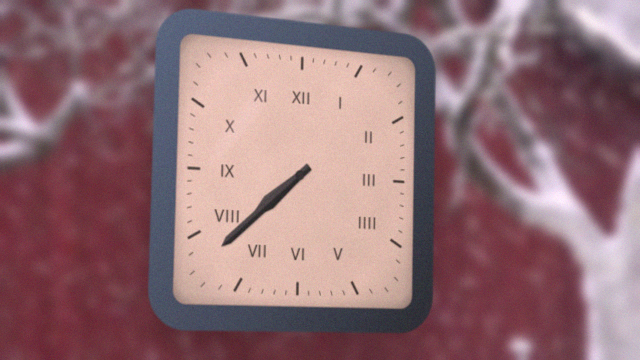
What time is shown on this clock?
7:38
